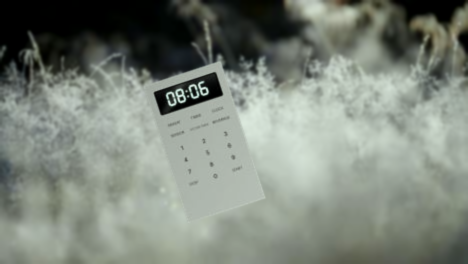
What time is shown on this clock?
8:06
